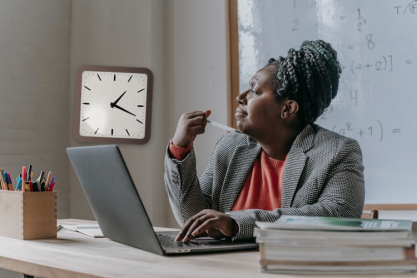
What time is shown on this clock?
1:19
